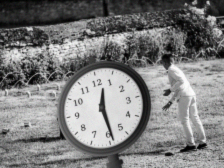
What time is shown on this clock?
12:29
